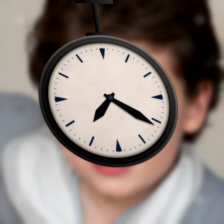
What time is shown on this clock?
7:21
